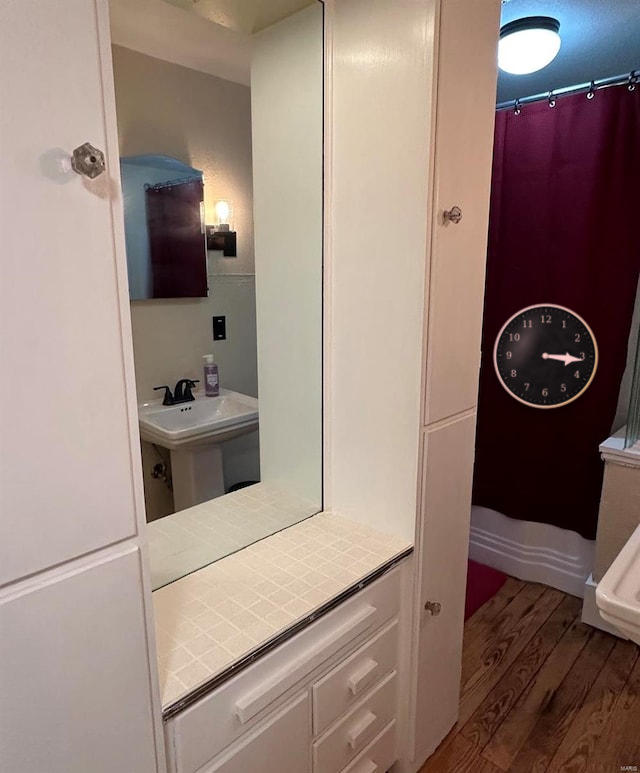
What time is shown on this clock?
3:16
